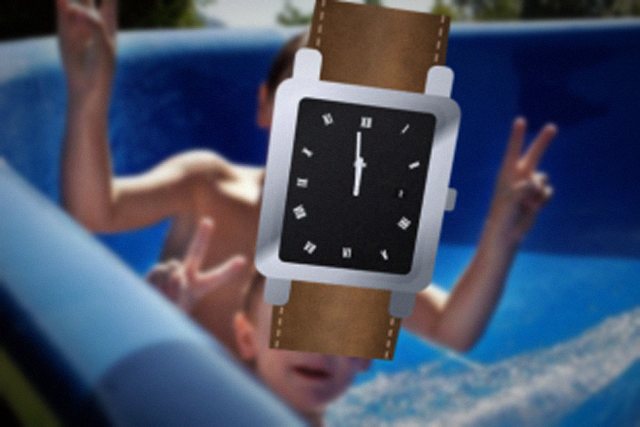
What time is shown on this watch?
11:59
